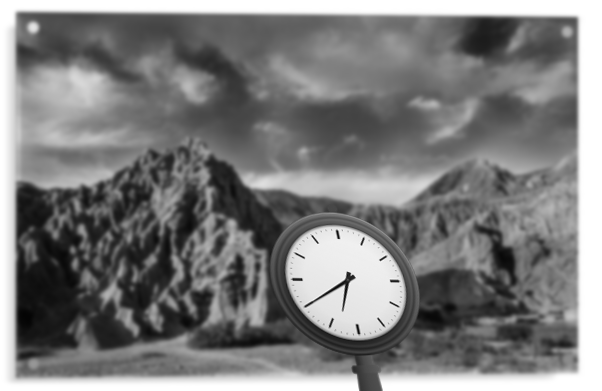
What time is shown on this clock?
6:40
